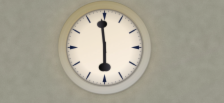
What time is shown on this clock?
5:59
